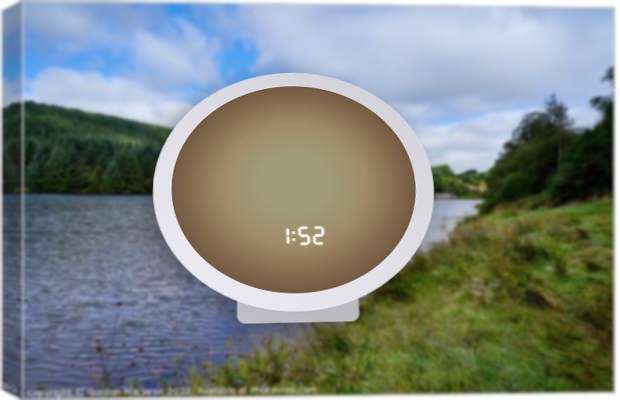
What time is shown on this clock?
1:52
